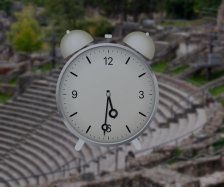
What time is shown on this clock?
5:31
